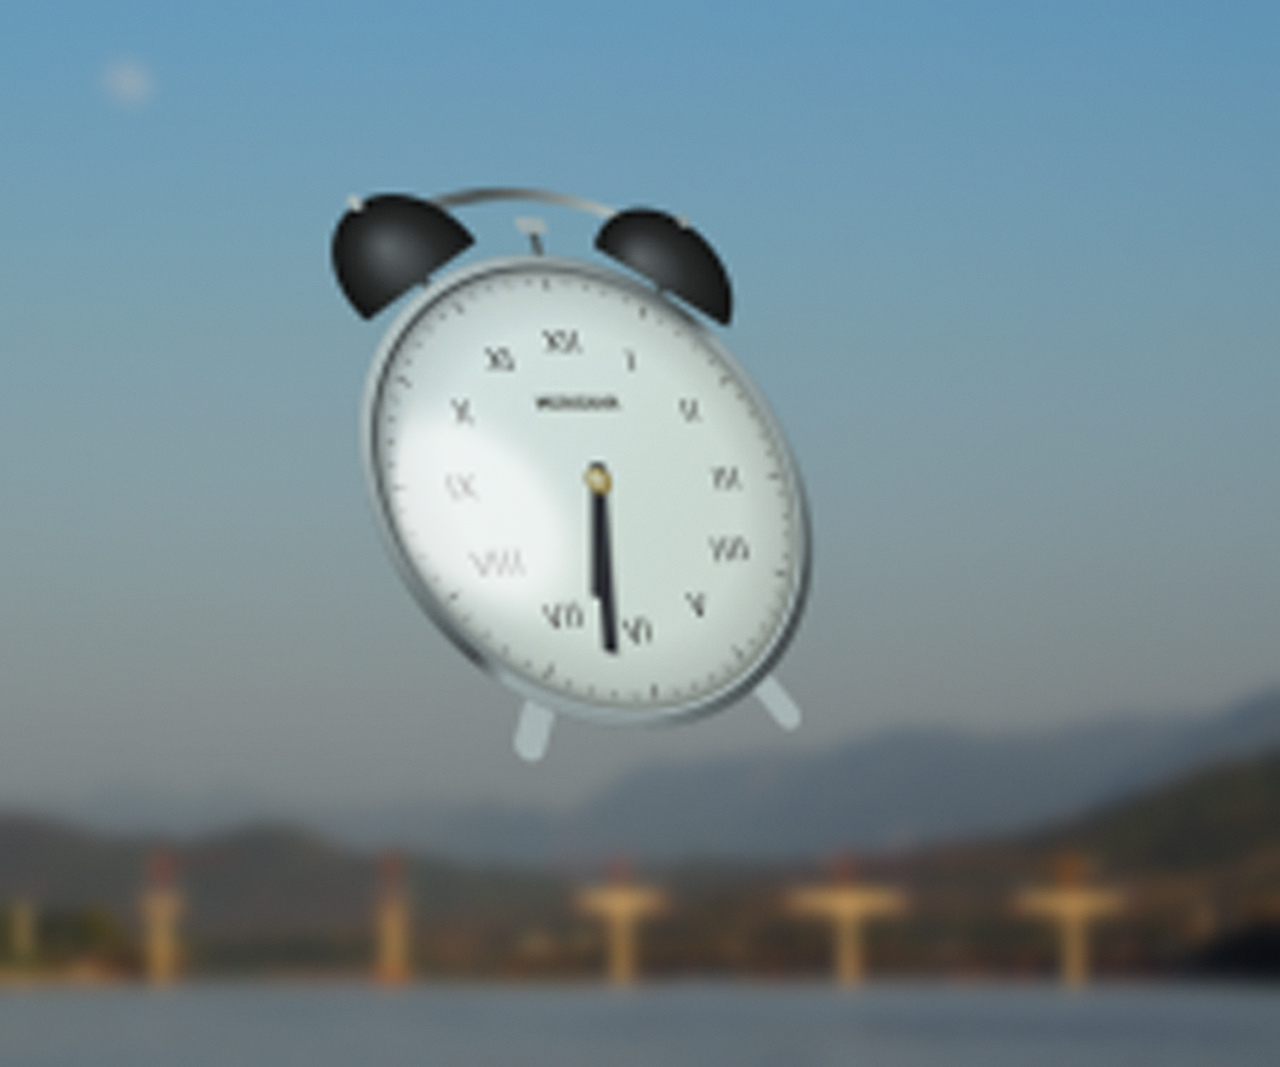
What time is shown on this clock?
6:32
